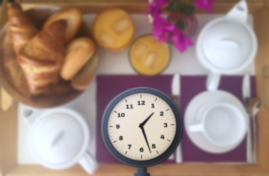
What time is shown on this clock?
1:27
